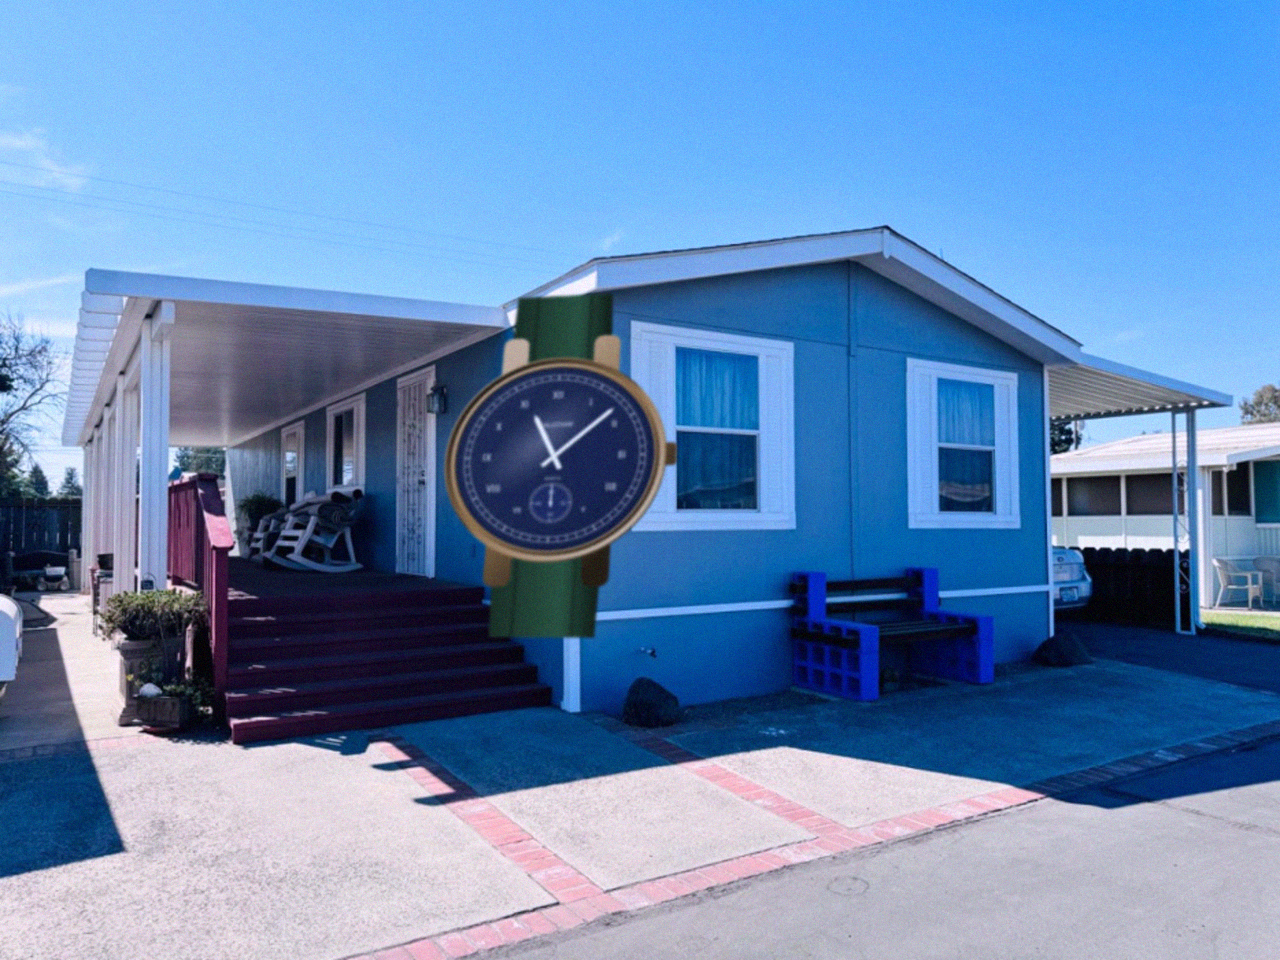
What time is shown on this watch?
11:08
